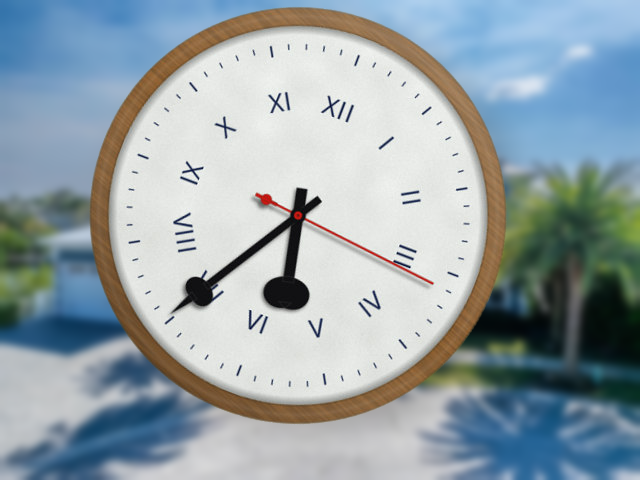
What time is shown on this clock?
5:35:16
